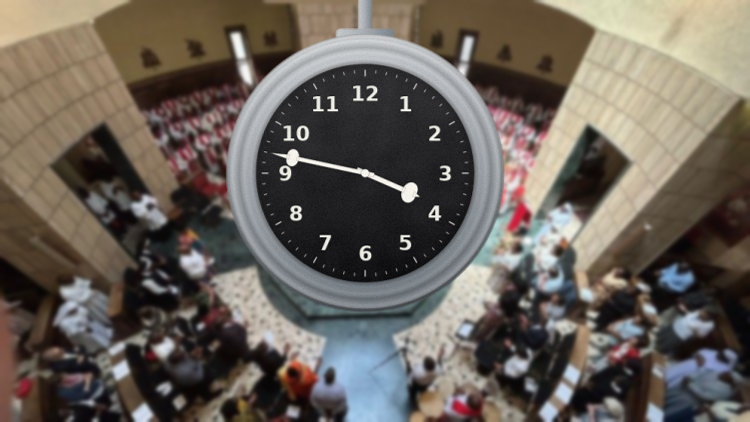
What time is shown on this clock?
3:47
